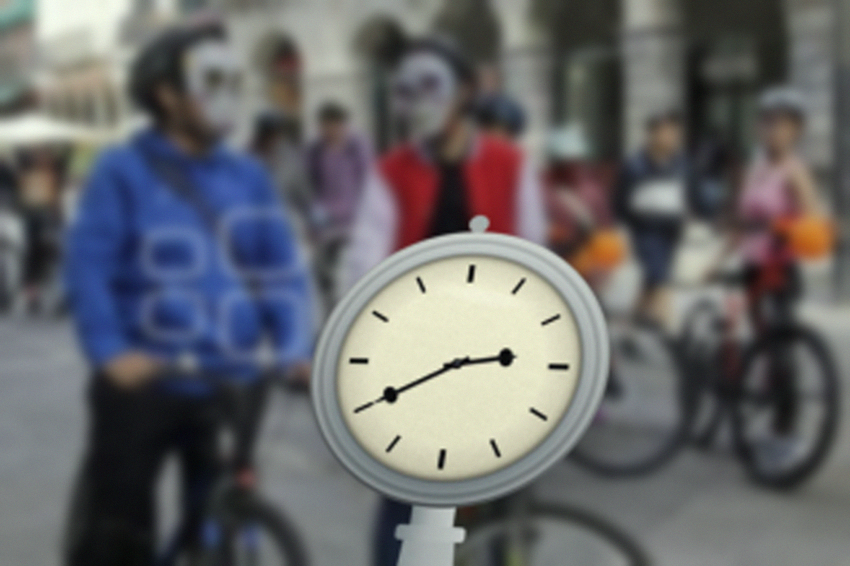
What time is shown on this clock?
2:40
